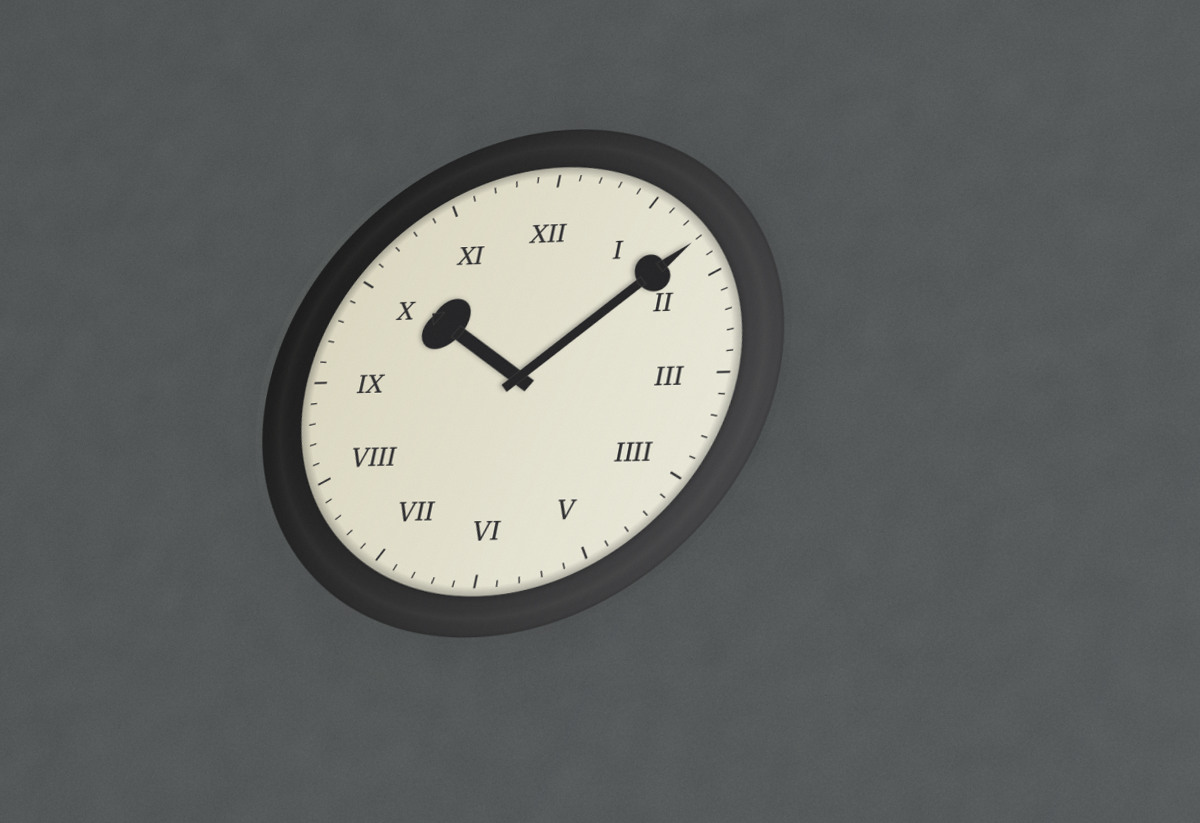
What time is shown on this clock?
10:08
